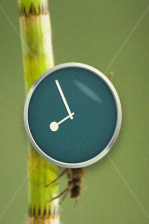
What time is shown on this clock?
7:56
